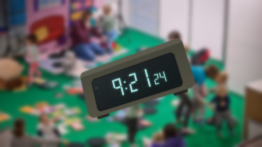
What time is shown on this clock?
9:21:24
